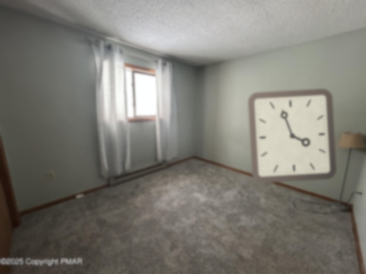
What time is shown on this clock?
3:57
